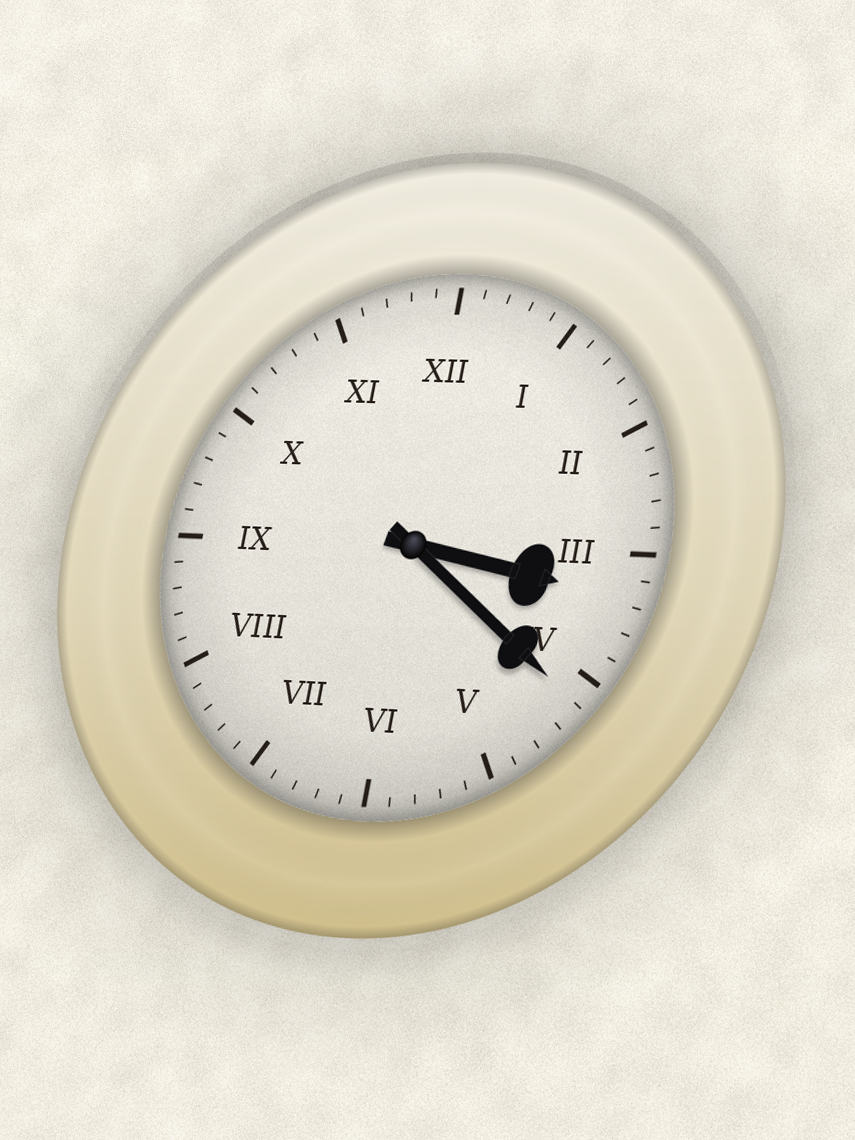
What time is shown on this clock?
3:21
